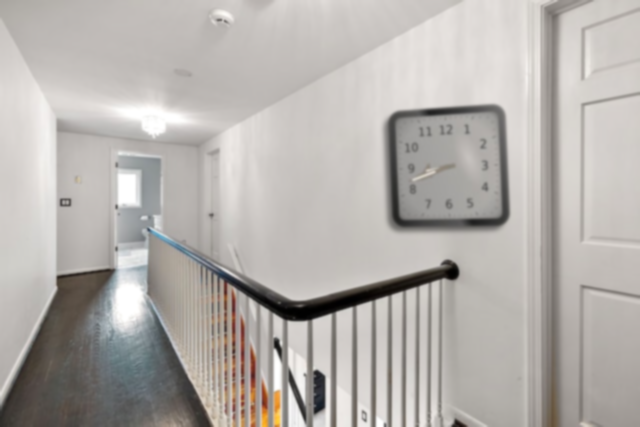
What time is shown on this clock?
8:42
